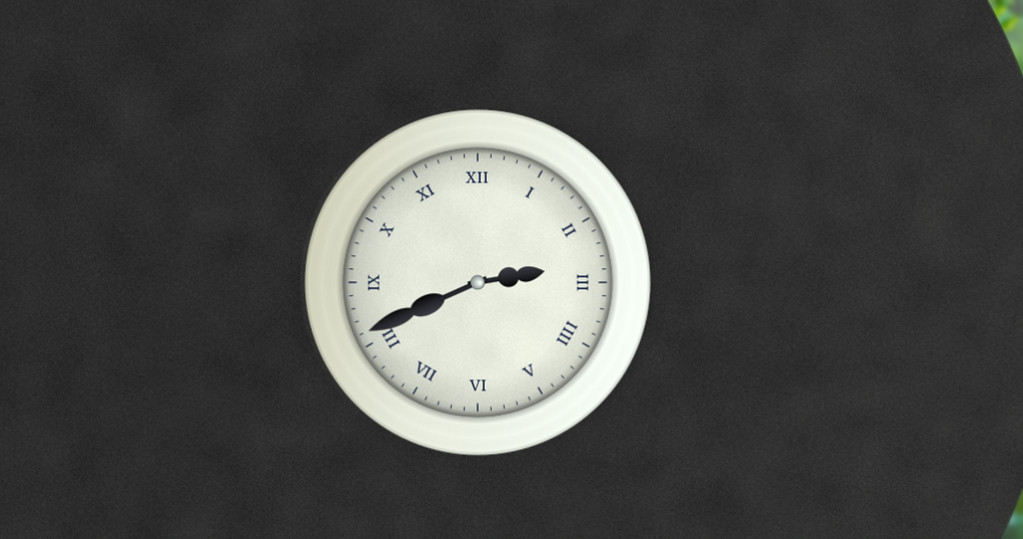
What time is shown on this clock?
2:41
